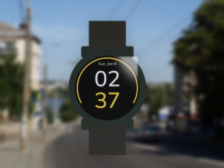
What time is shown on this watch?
2:37
